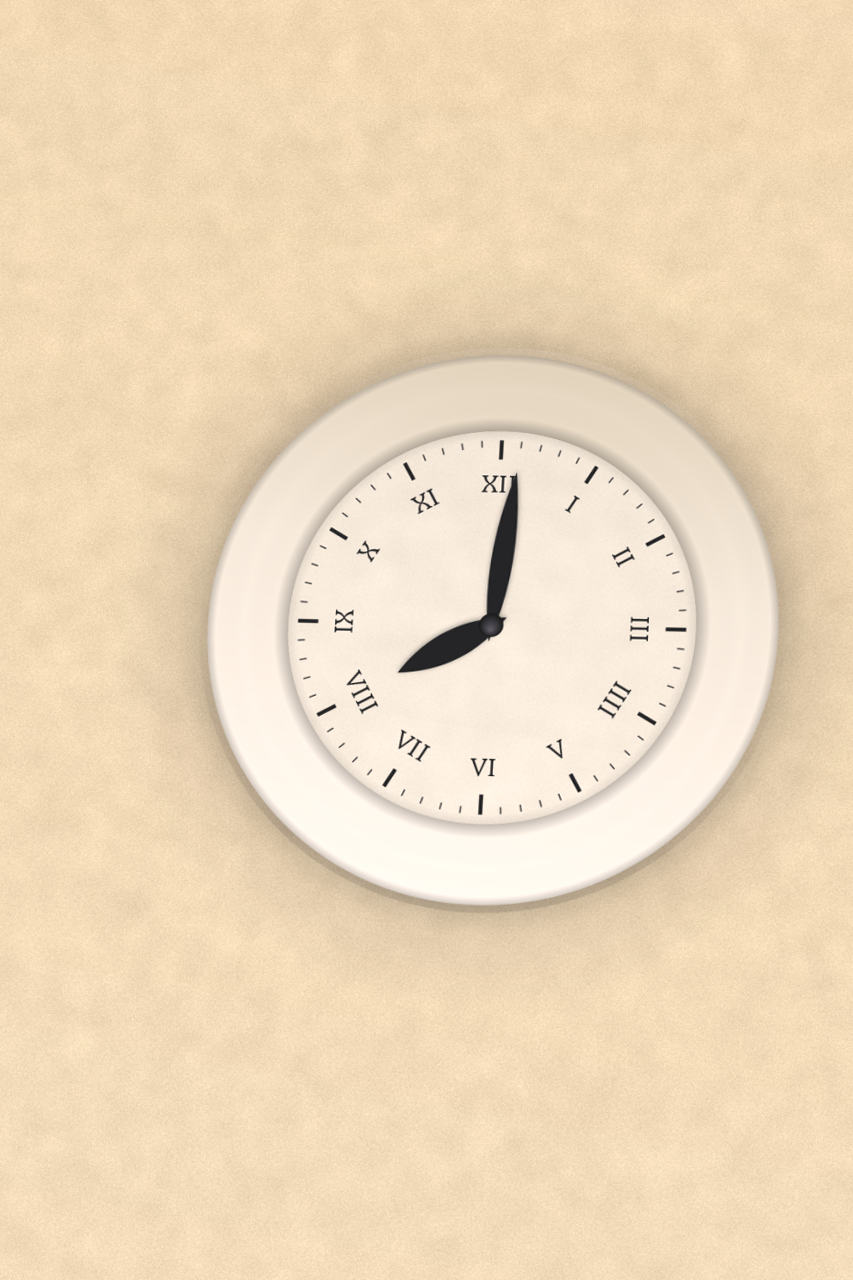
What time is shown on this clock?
8:01
